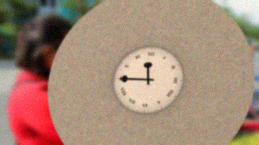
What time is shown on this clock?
11:45
